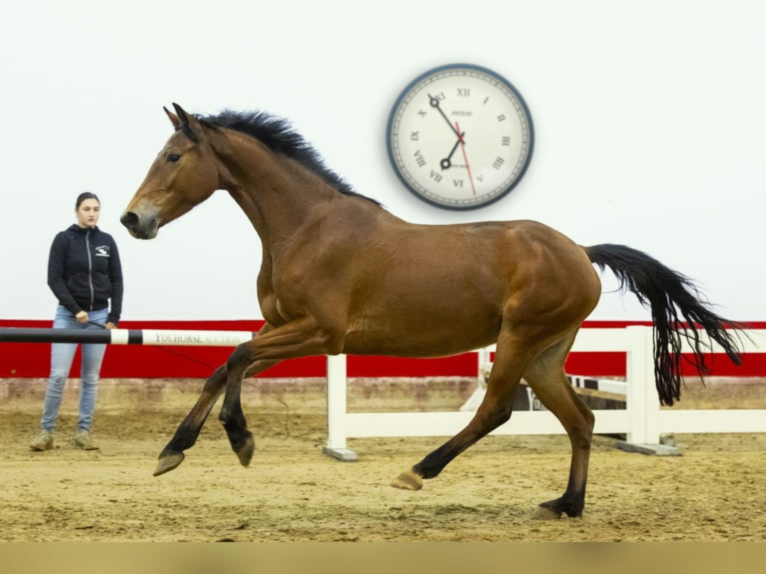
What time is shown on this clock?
6:53:27
